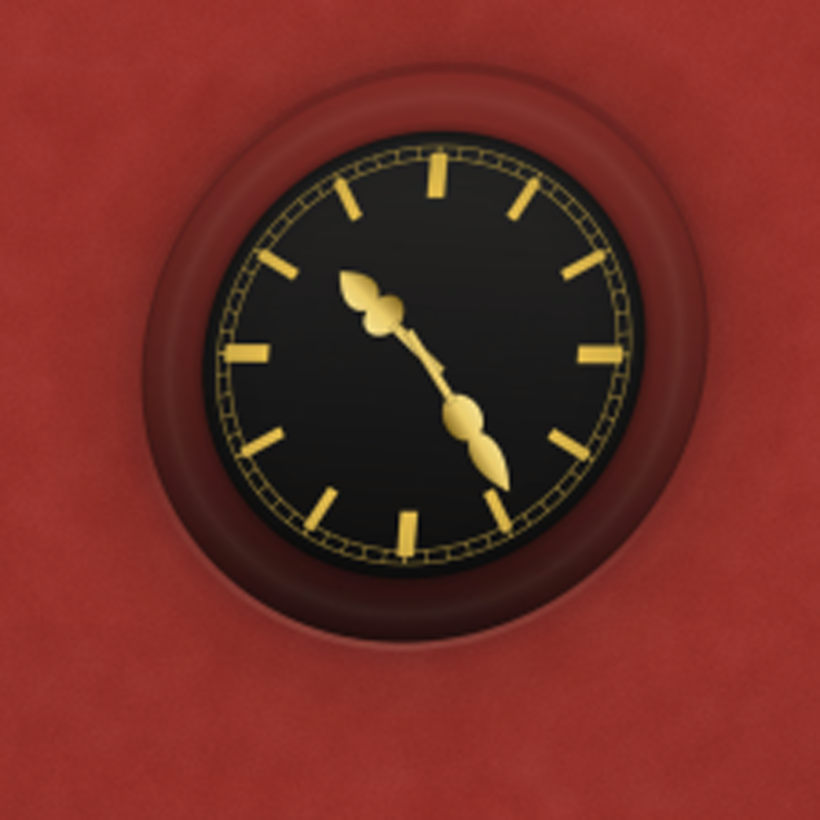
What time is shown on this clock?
10:24
